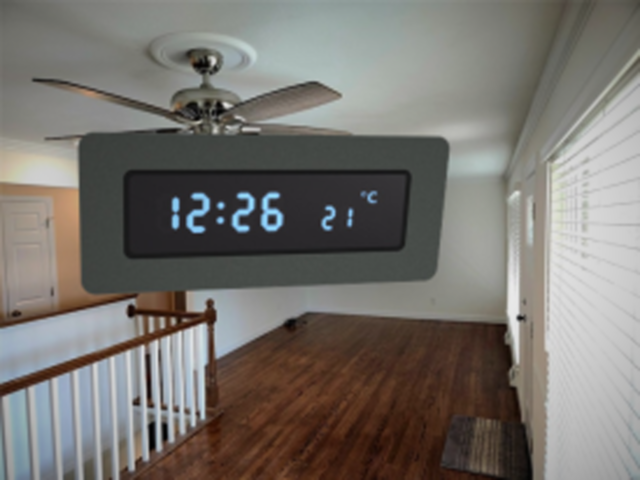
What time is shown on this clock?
12:26
